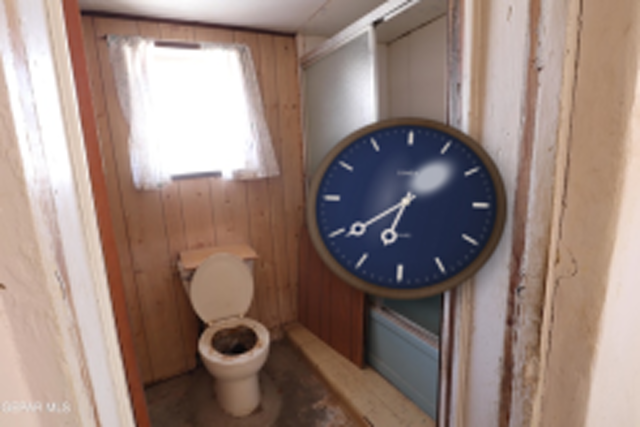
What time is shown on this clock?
6:39
